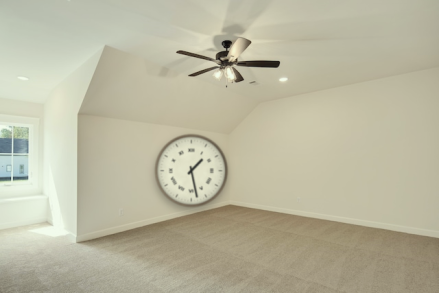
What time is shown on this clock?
1:28
